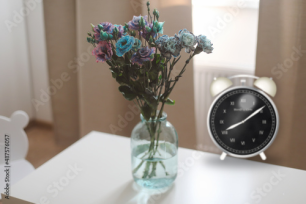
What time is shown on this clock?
8:09
